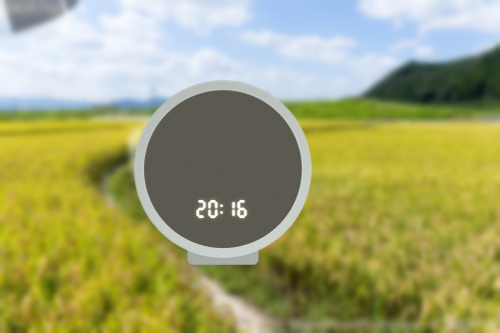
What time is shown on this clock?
20:16
